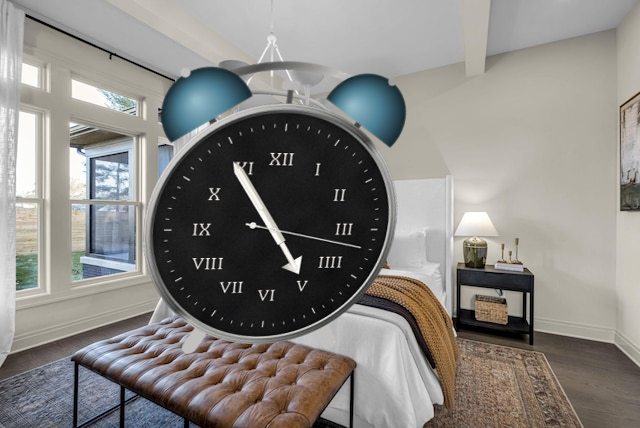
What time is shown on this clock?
4:54:17
